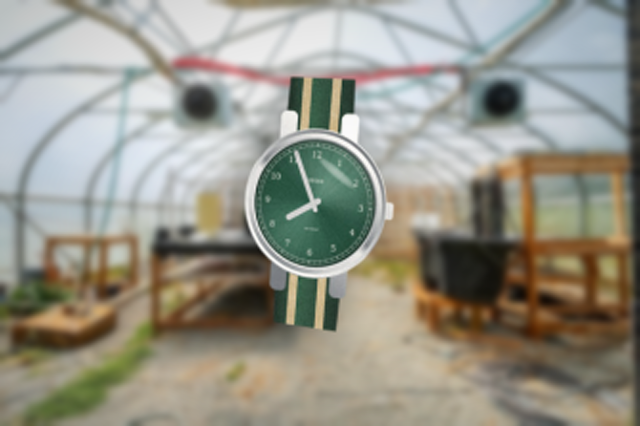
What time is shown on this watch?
7:56
